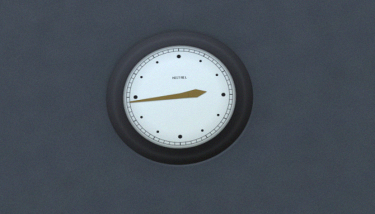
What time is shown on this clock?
2:44
